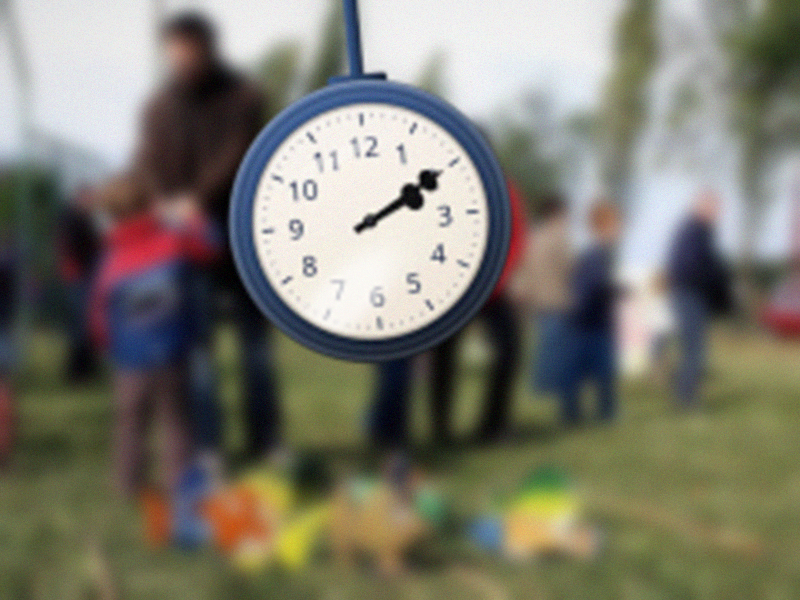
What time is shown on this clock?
2:10
